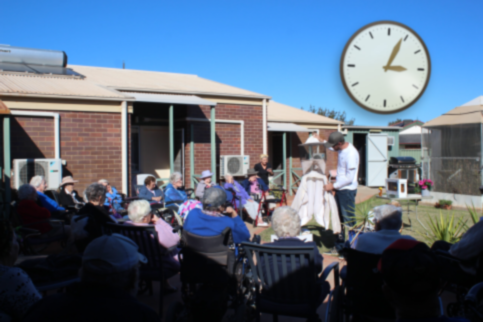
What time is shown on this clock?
3:04
